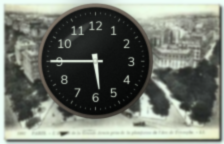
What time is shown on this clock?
5:45
